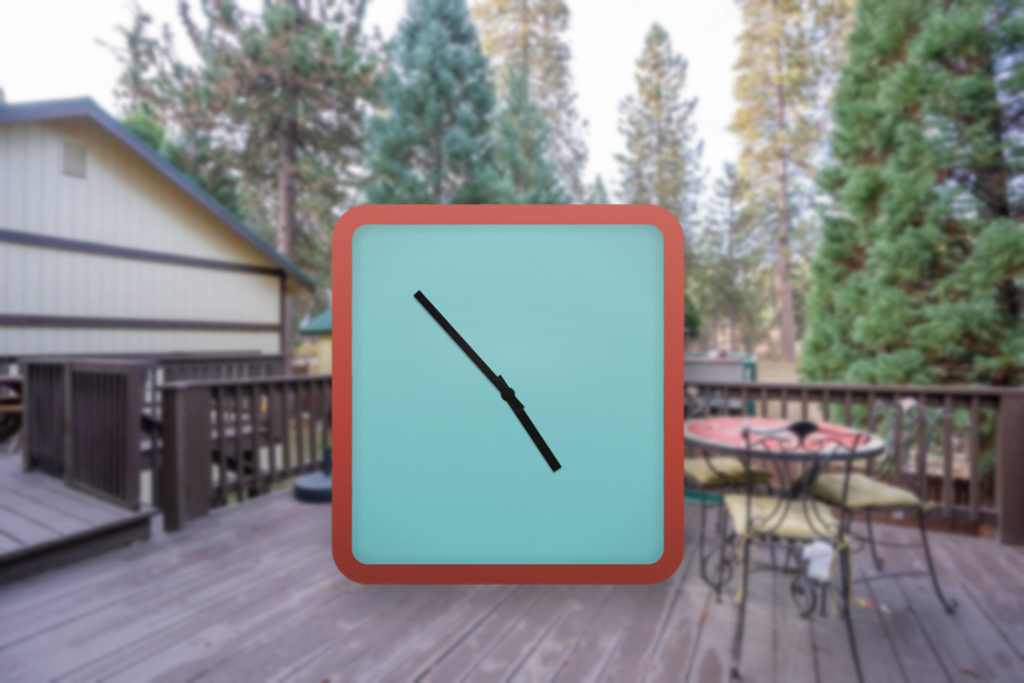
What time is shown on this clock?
4:53
